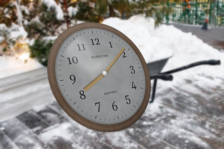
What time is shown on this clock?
8:09
